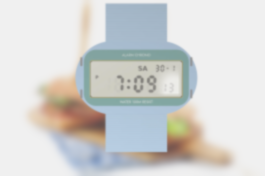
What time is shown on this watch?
7:09:13
